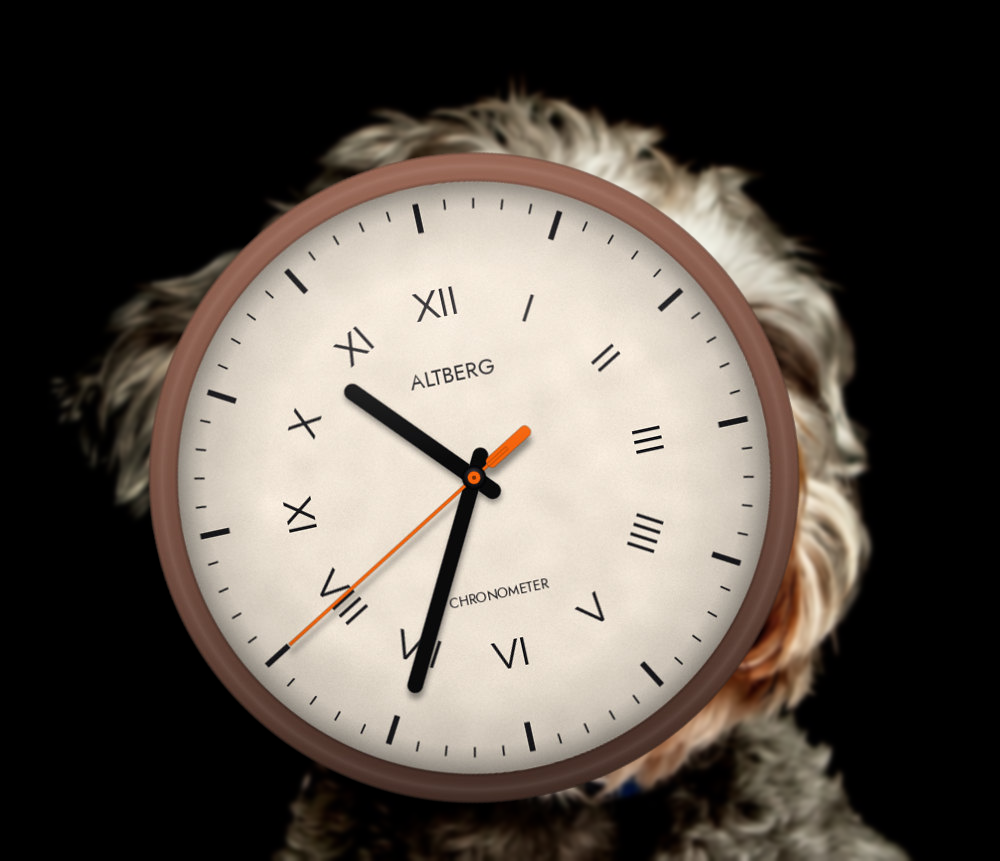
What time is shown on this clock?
10:34:40
